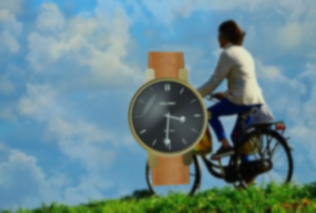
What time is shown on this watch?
3:31
